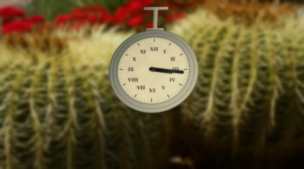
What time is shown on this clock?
3:16
